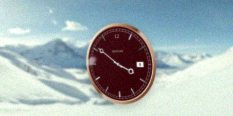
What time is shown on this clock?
3:51
